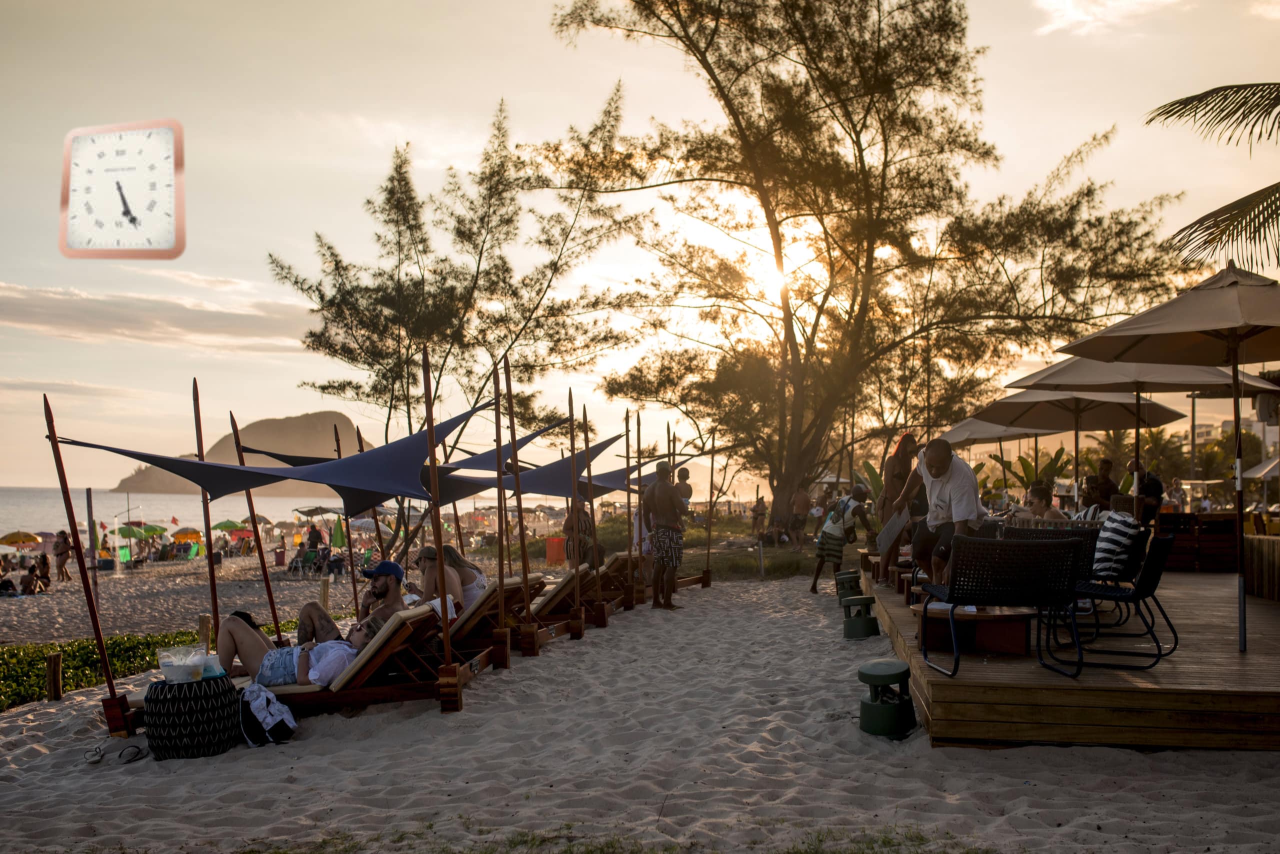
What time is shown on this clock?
5:26
